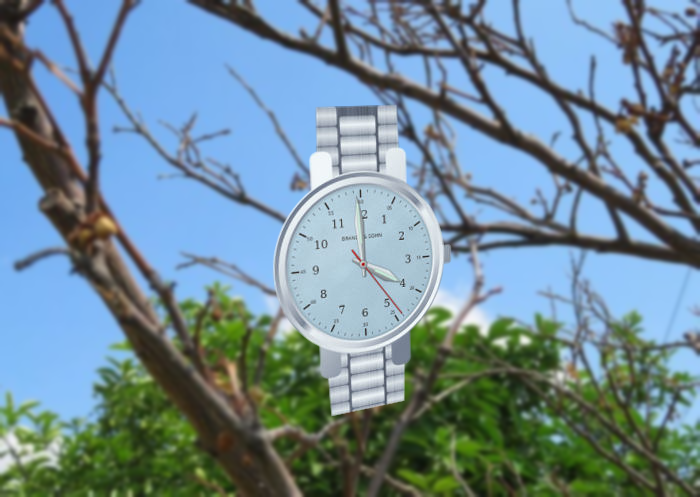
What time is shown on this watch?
3:59:24
